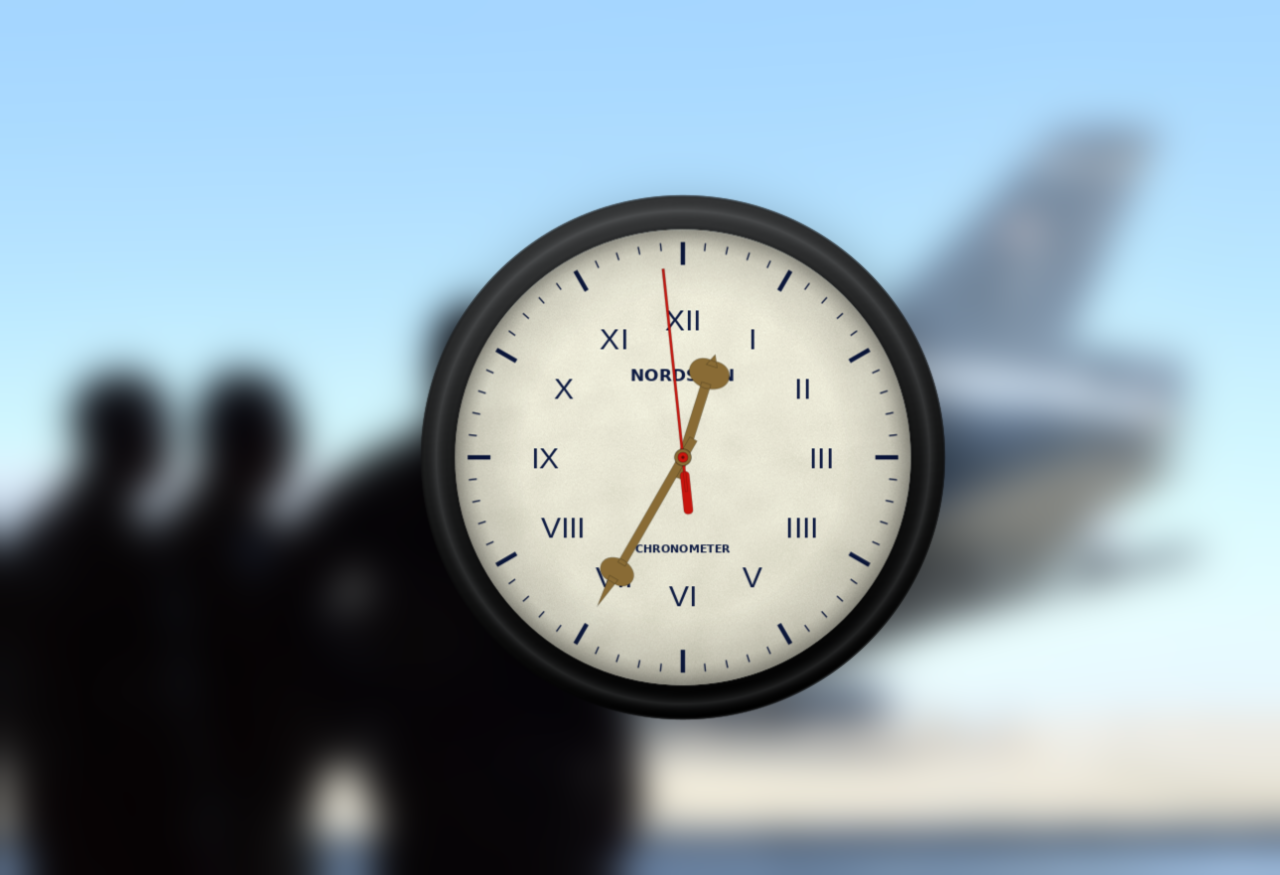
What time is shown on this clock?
12:34:59
